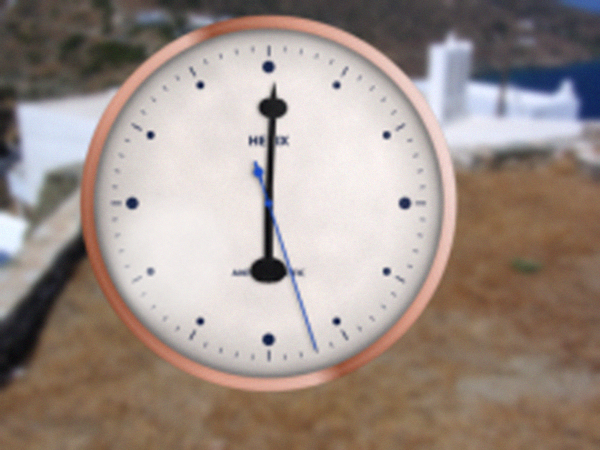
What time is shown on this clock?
6:00:27
